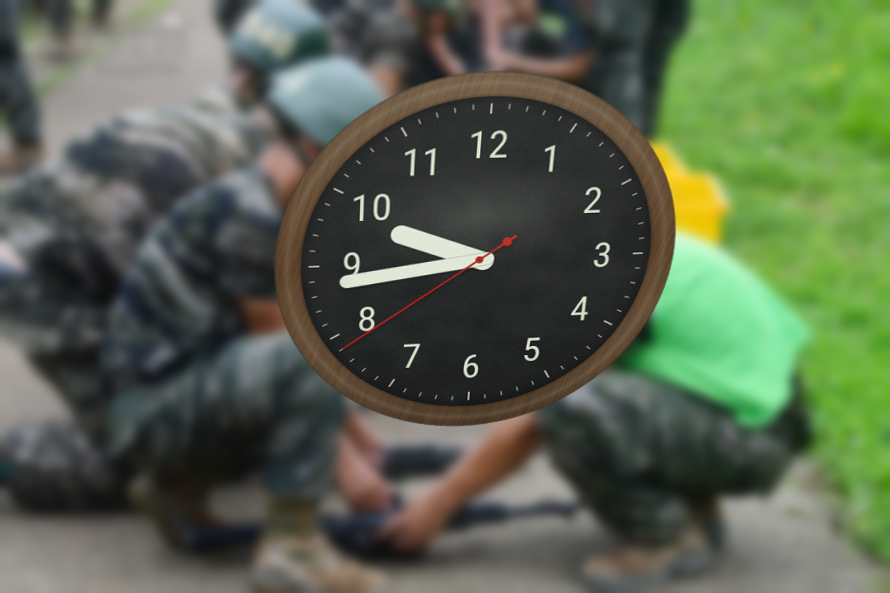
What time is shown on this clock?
9:43:39
